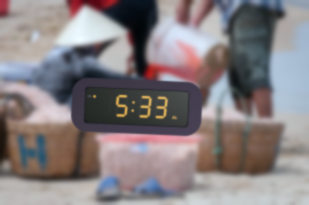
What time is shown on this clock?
5:33
